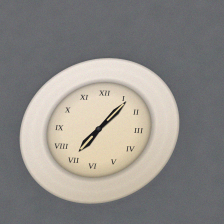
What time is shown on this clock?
7:06
